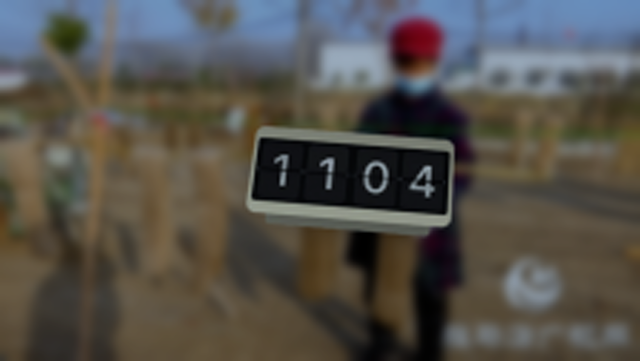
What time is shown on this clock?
11:04
